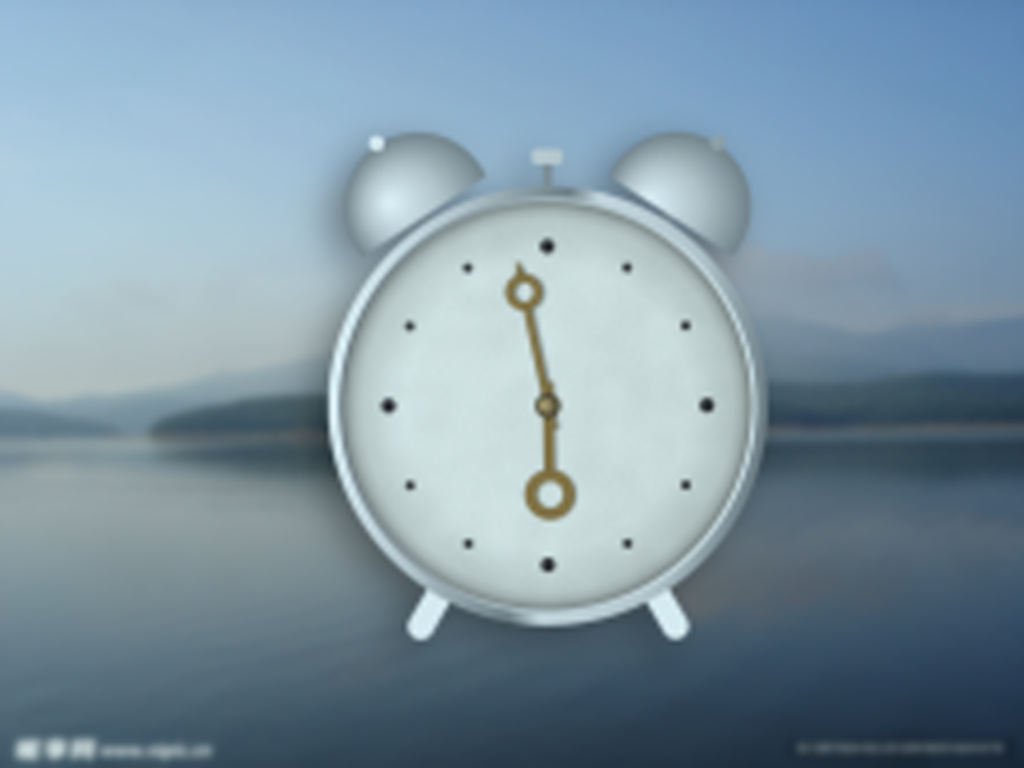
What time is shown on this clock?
5:58
